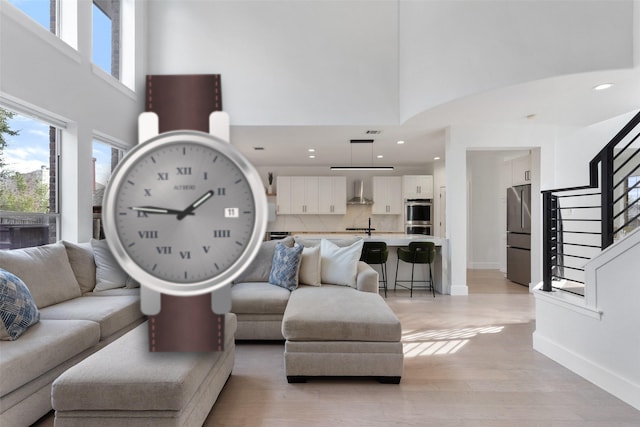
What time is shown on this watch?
1:46
